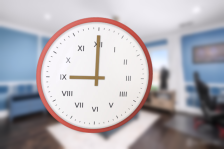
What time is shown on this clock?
9:00
